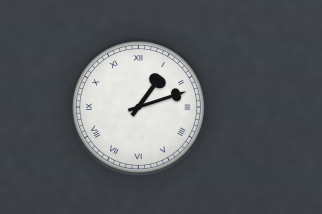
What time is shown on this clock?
1:12
